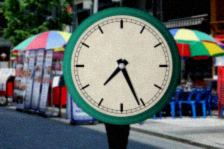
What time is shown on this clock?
7:26
